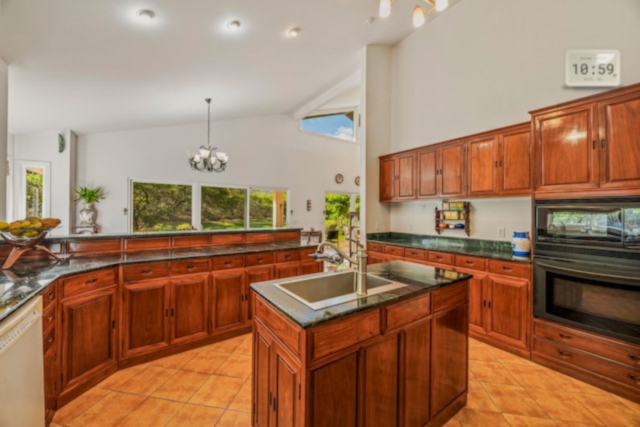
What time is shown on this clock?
10:59
